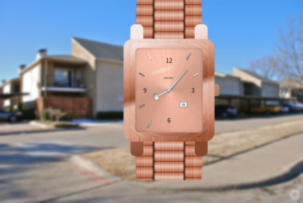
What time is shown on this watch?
8:07
